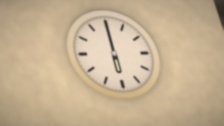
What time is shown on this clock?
6:00
